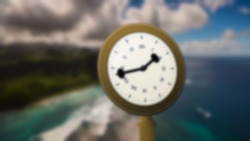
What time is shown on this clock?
1:43
